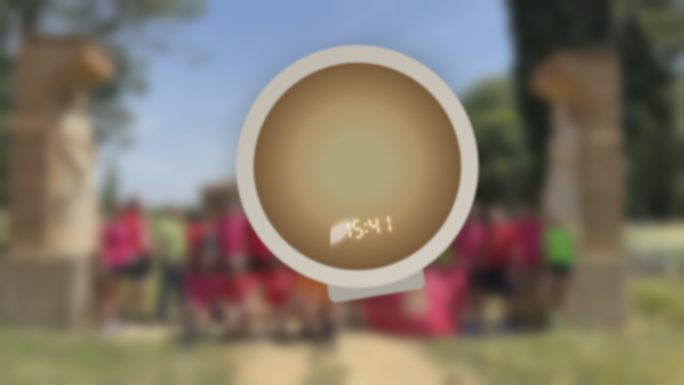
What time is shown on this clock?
15:41
